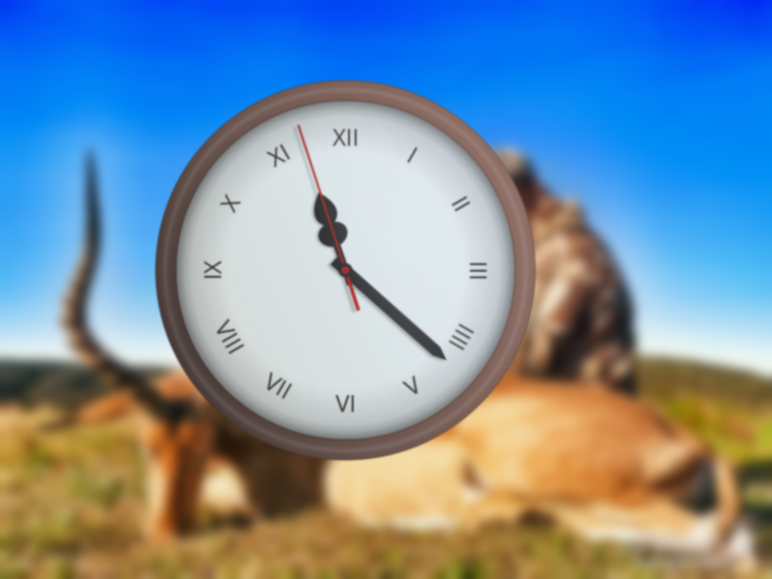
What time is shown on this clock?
11:21:57
